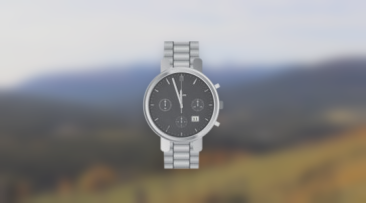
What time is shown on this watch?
11:57
